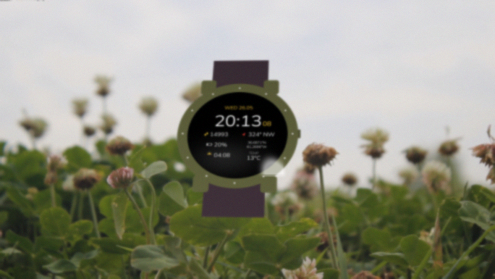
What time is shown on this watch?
20:13
